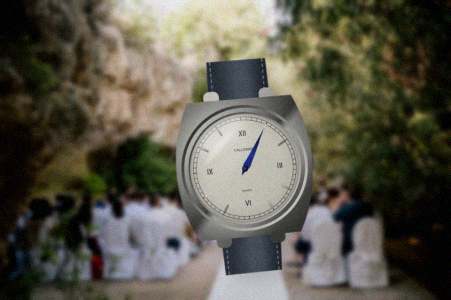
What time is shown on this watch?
1:05
